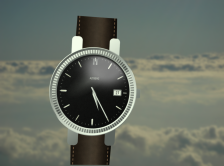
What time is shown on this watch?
5:25
